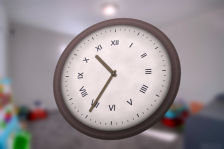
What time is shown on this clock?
10:35
